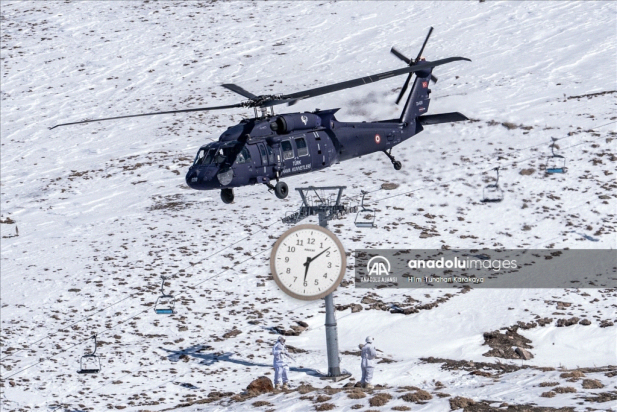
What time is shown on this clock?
6:08
